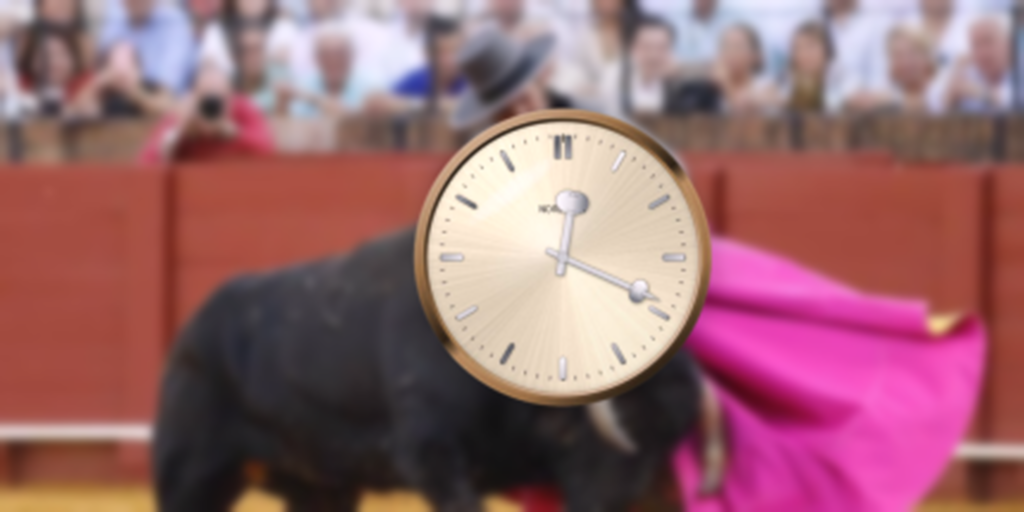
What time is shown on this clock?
12:19
